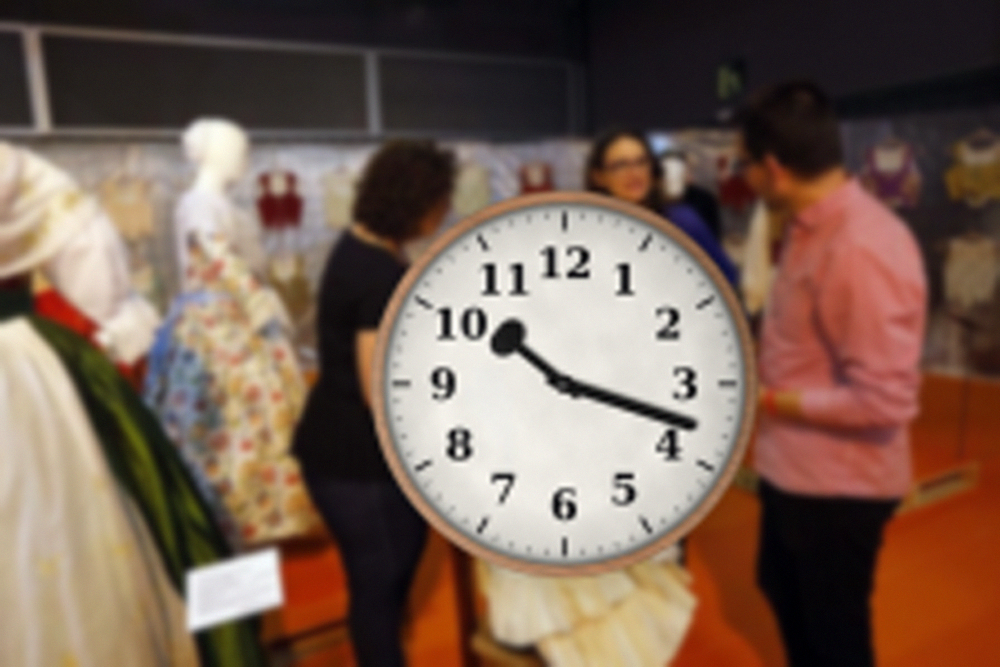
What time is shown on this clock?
10:18
